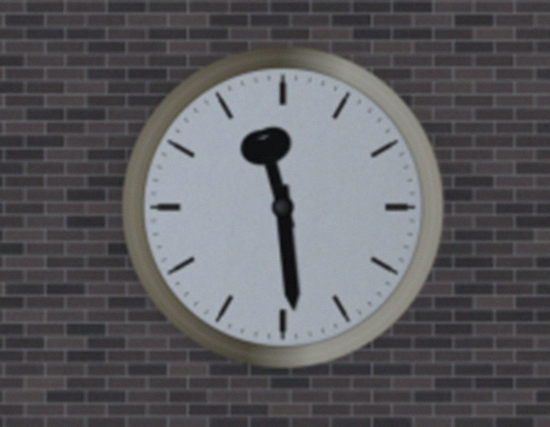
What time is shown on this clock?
11:29
